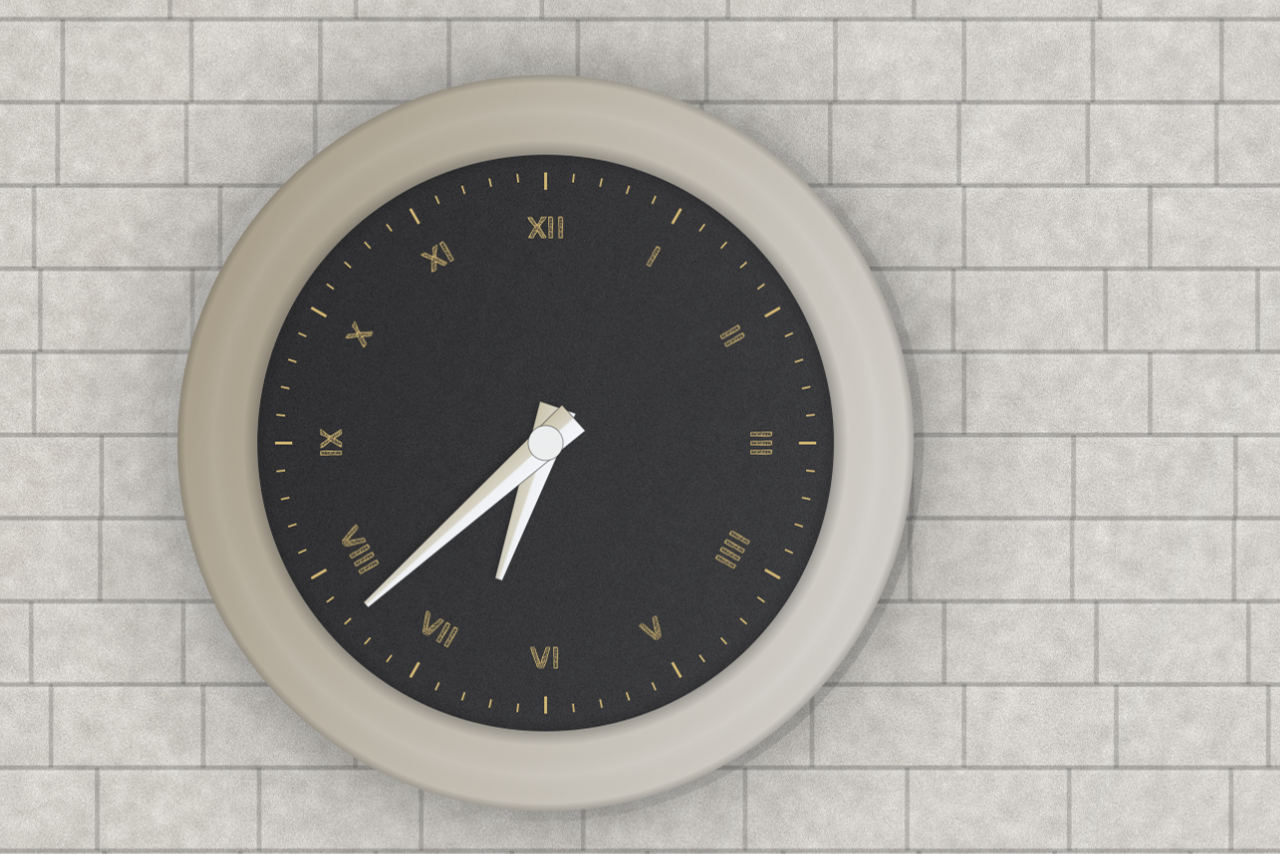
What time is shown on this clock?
6:38
